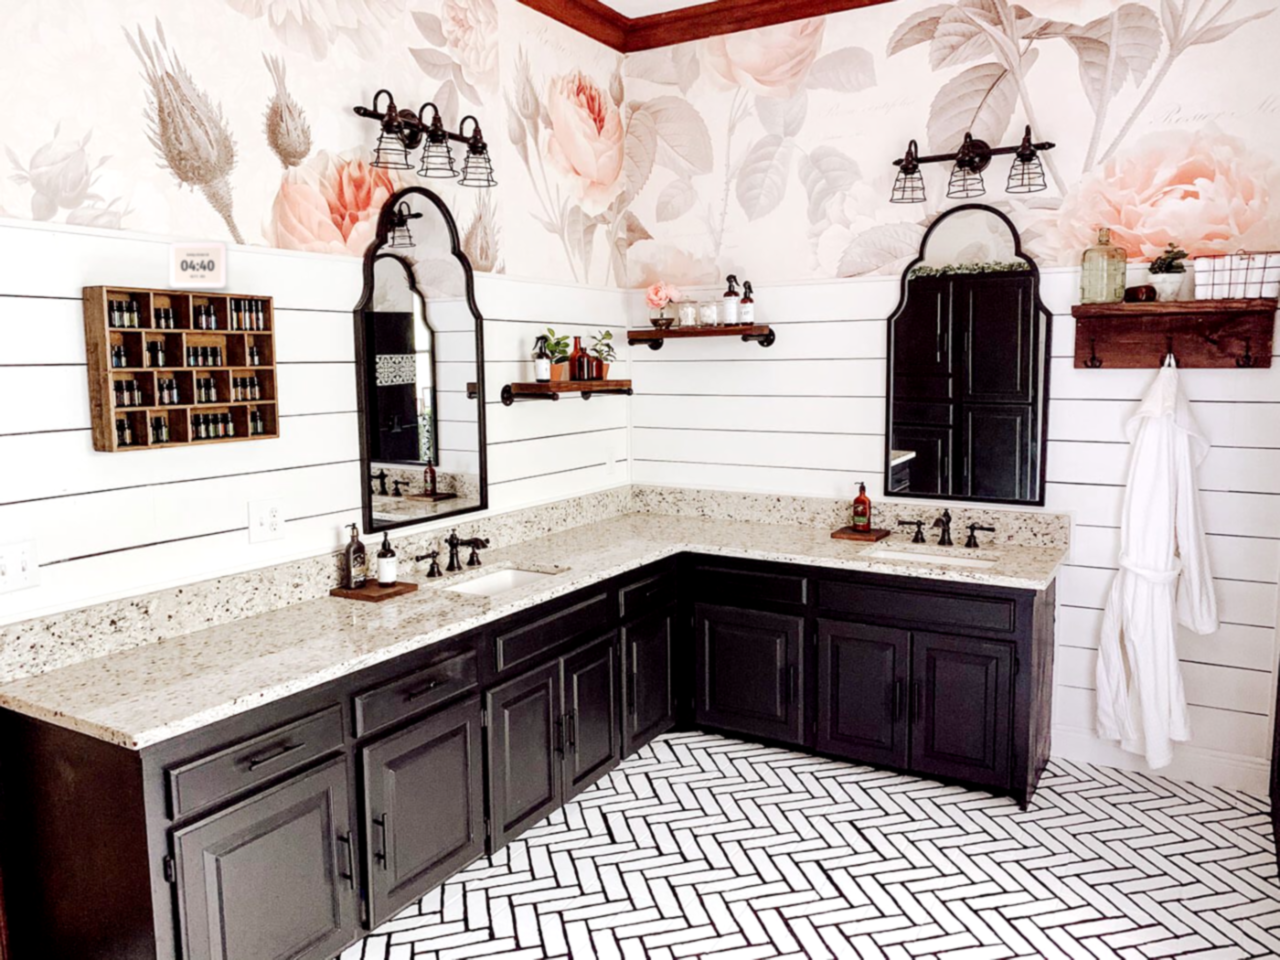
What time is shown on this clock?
4:40
